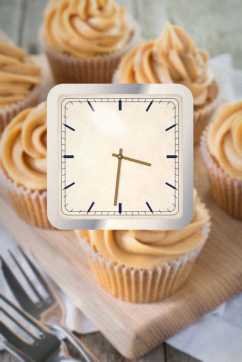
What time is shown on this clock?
3:31
